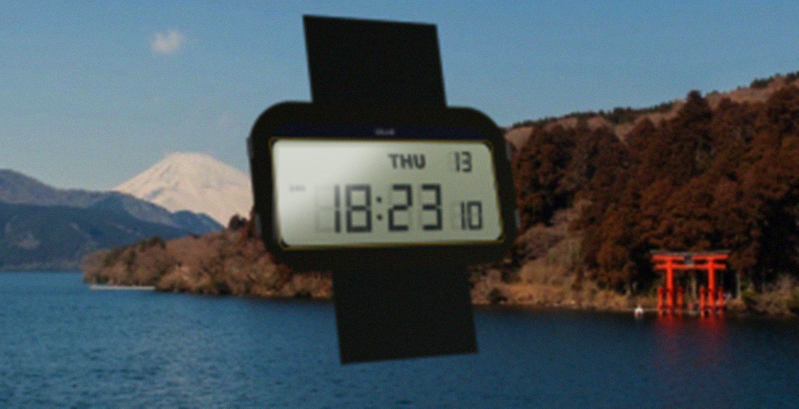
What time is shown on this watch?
18:23:10
